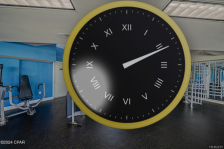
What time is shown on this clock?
2:11
